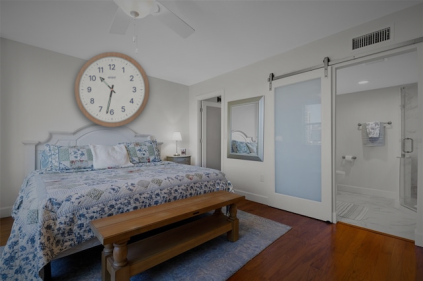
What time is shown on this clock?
10:32
